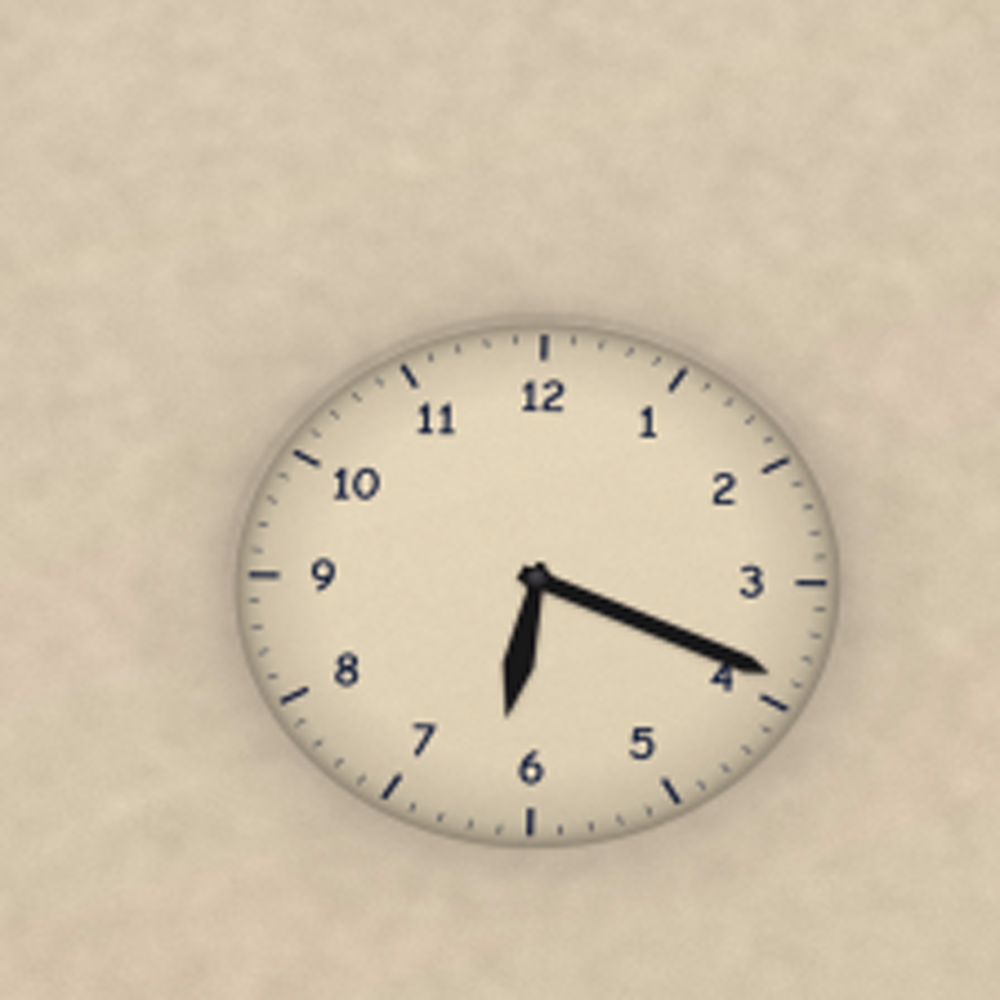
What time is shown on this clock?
6:19
